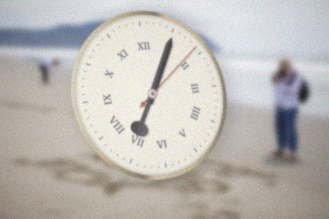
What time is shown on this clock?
7:05:09
